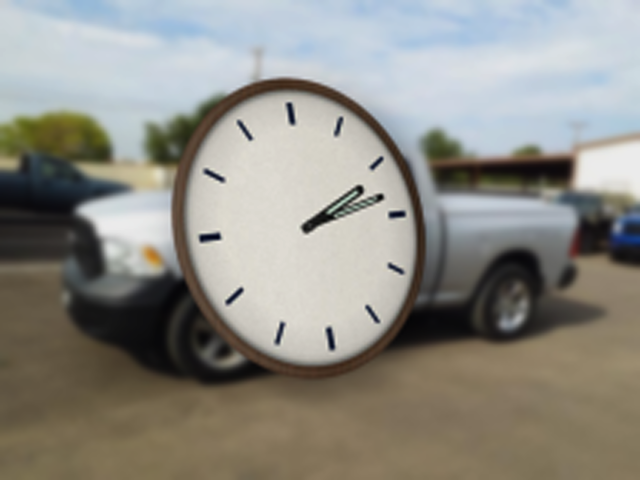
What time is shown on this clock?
2:13
